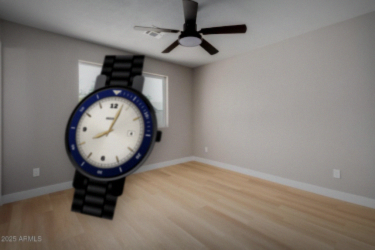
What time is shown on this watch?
8:03
